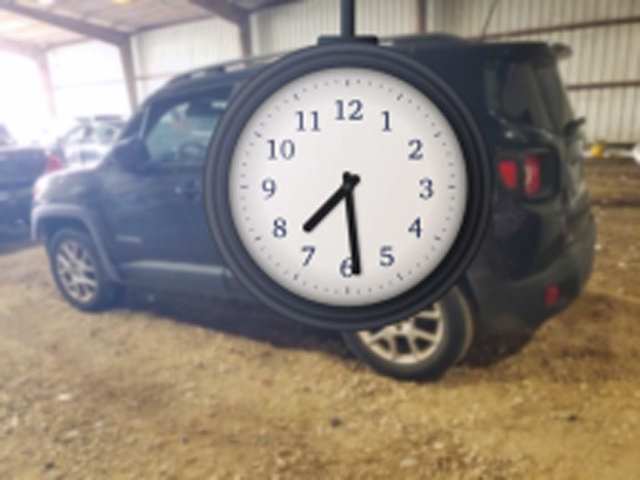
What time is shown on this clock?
7:29
